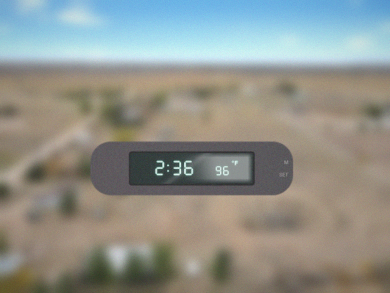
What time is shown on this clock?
2:36
